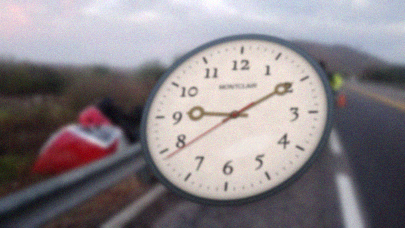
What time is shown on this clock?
9:09:39
